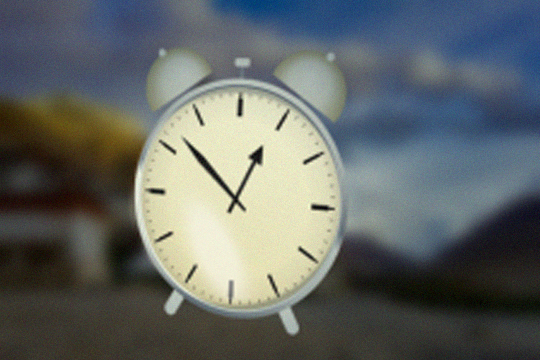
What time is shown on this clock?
12:52
